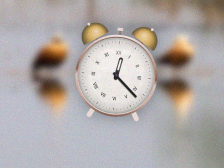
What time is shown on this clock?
12:22
